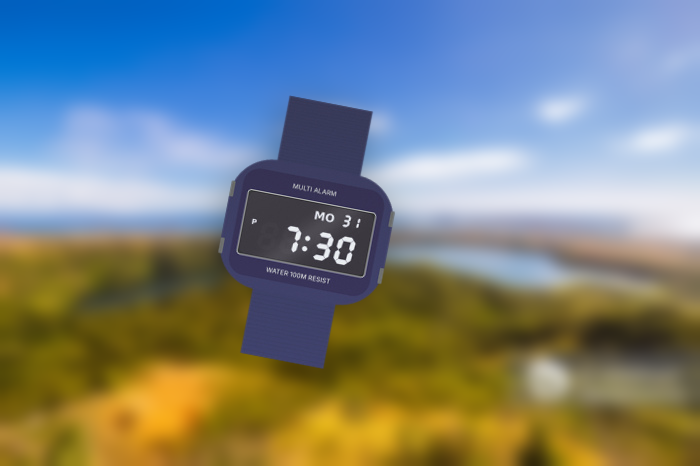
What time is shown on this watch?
7:30
